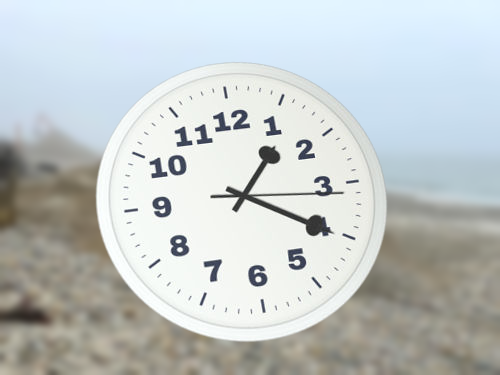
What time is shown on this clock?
1:20:16
